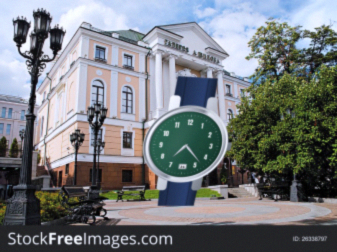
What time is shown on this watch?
7:23
